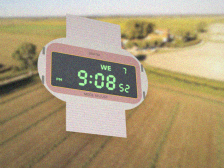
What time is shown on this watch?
9:08:52
